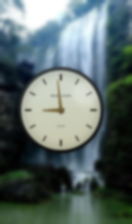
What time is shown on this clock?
8:59
